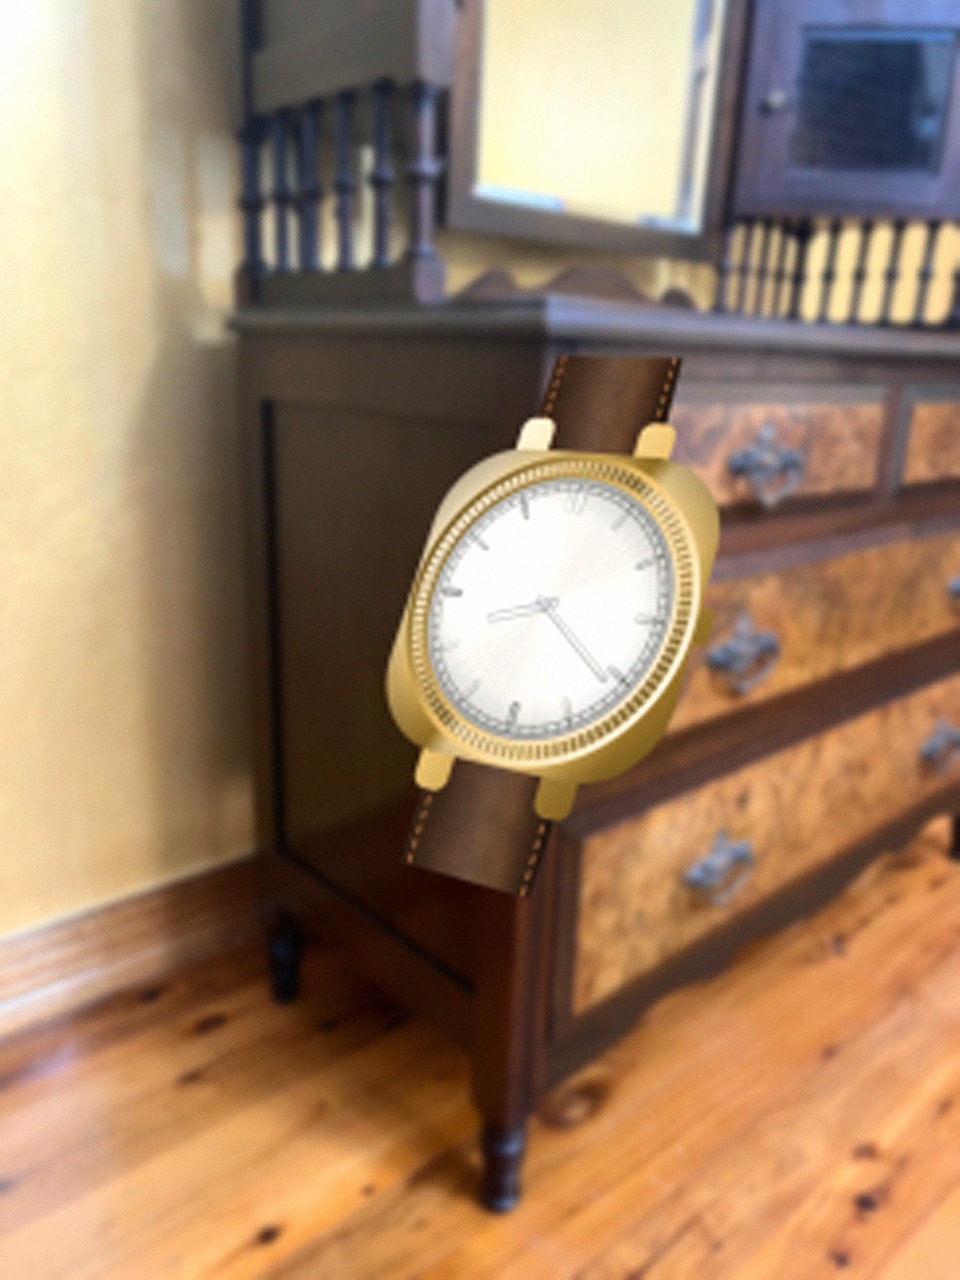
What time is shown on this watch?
8:21
